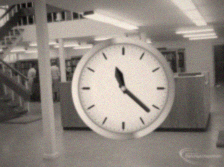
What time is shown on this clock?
11:22
